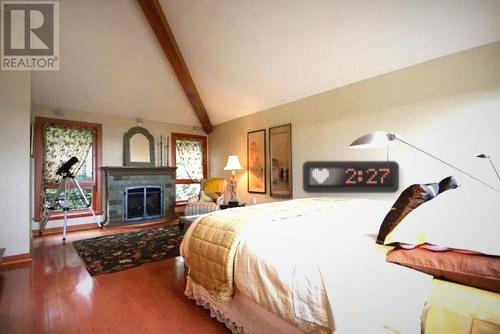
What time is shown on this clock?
2:27
